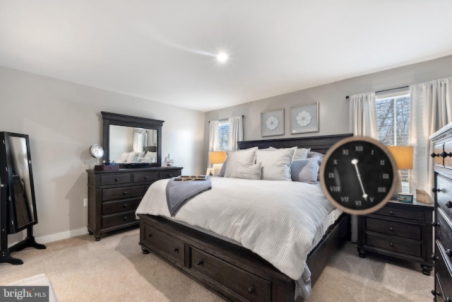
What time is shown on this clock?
11:27
